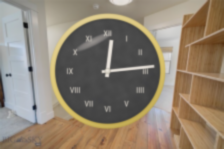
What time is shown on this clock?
12:14
